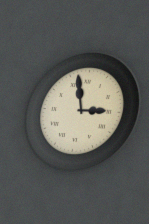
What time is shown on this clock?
2:57
